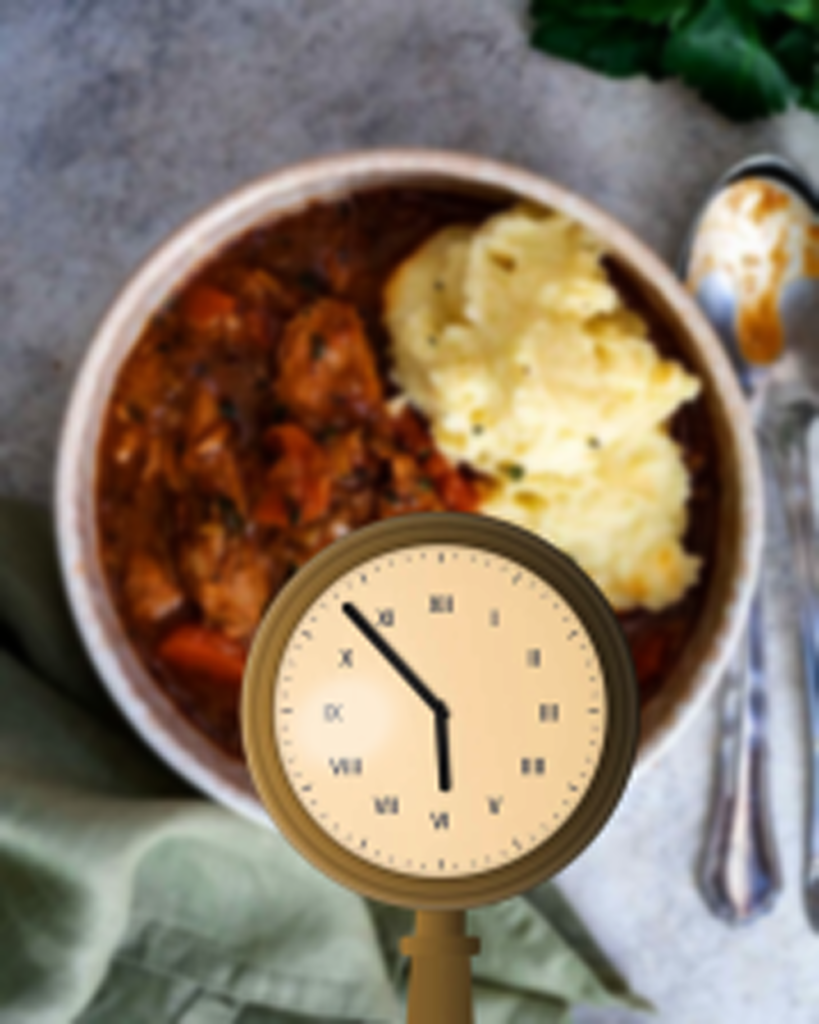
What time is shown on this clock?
5:53
